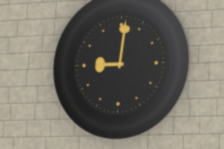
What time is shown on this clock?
9:01
